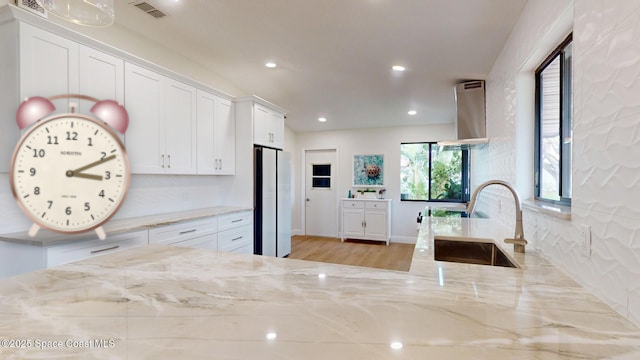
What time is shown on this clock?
3:11
